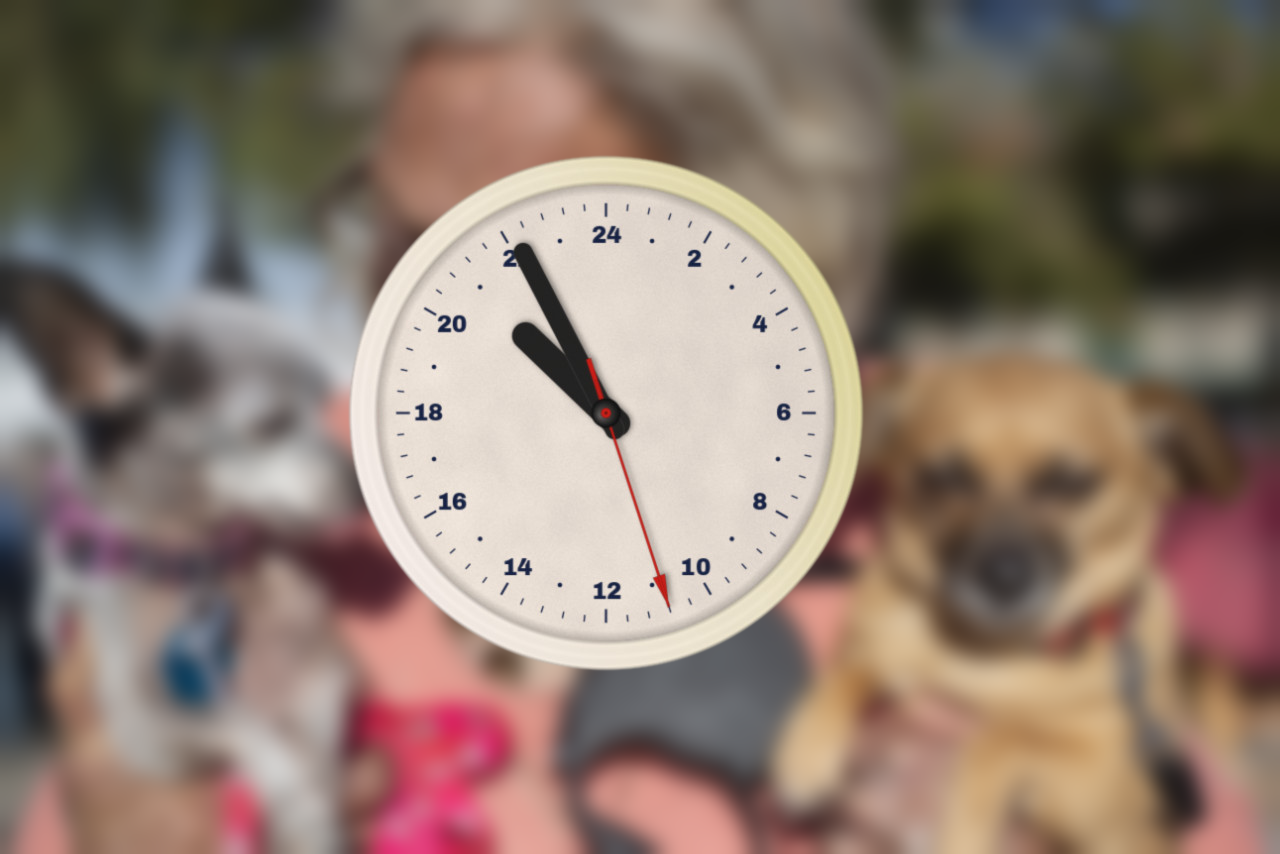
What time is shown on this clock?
20:55:27
